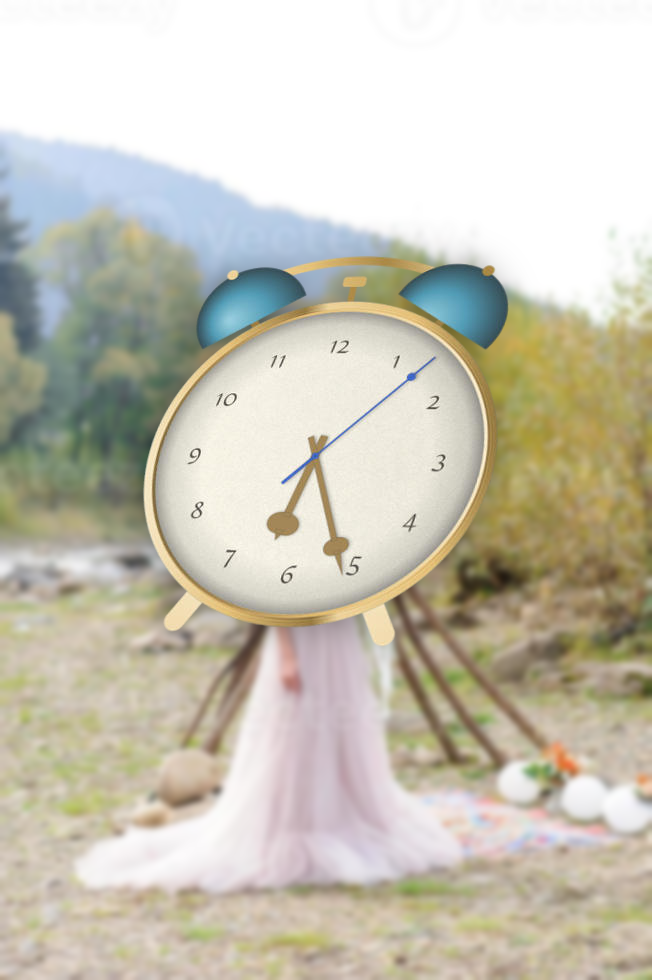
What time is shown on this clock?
6:26:07
